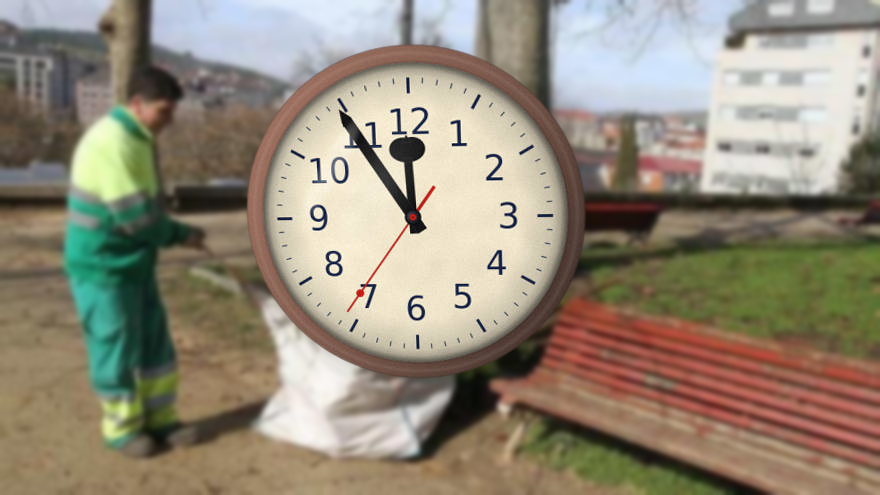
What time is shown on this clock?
11:54:36
